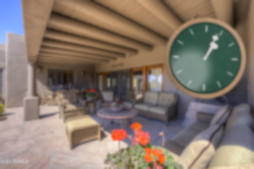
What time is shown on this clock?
1:04
